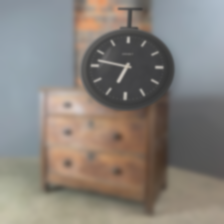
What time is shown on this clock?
6:47
